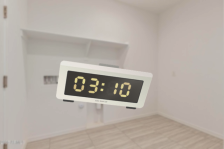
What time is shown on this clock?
3:10
